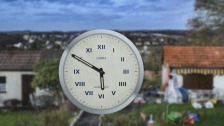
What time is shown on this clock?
5:50
